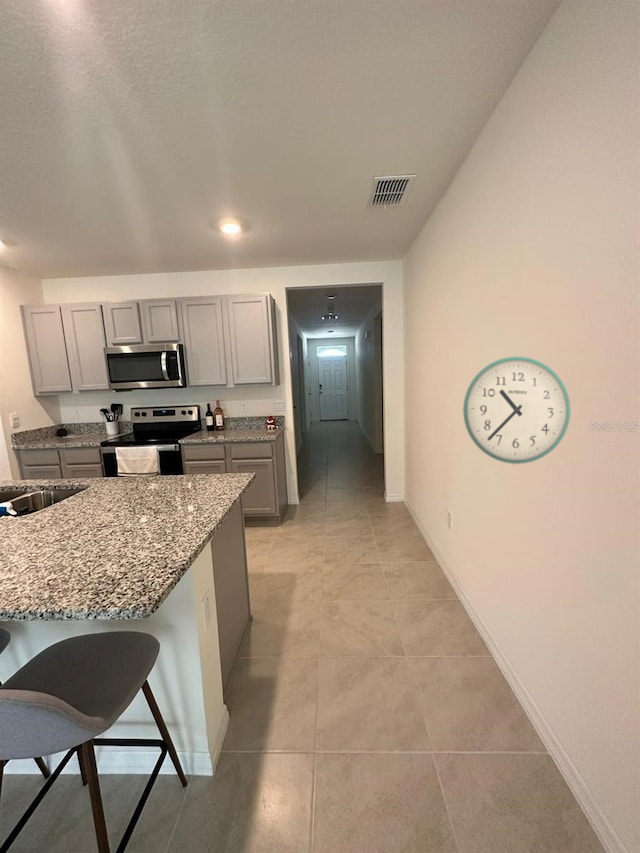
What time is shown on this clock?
10:37
